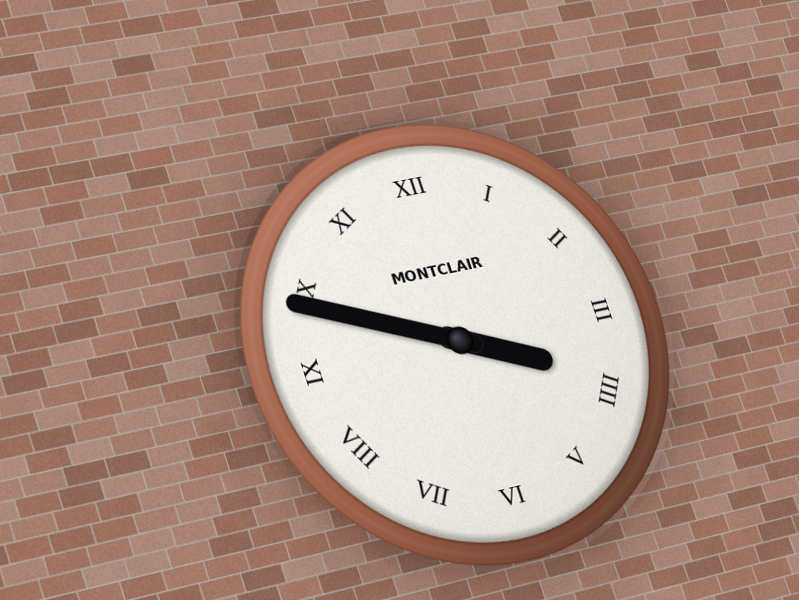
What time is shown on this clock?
3:49
